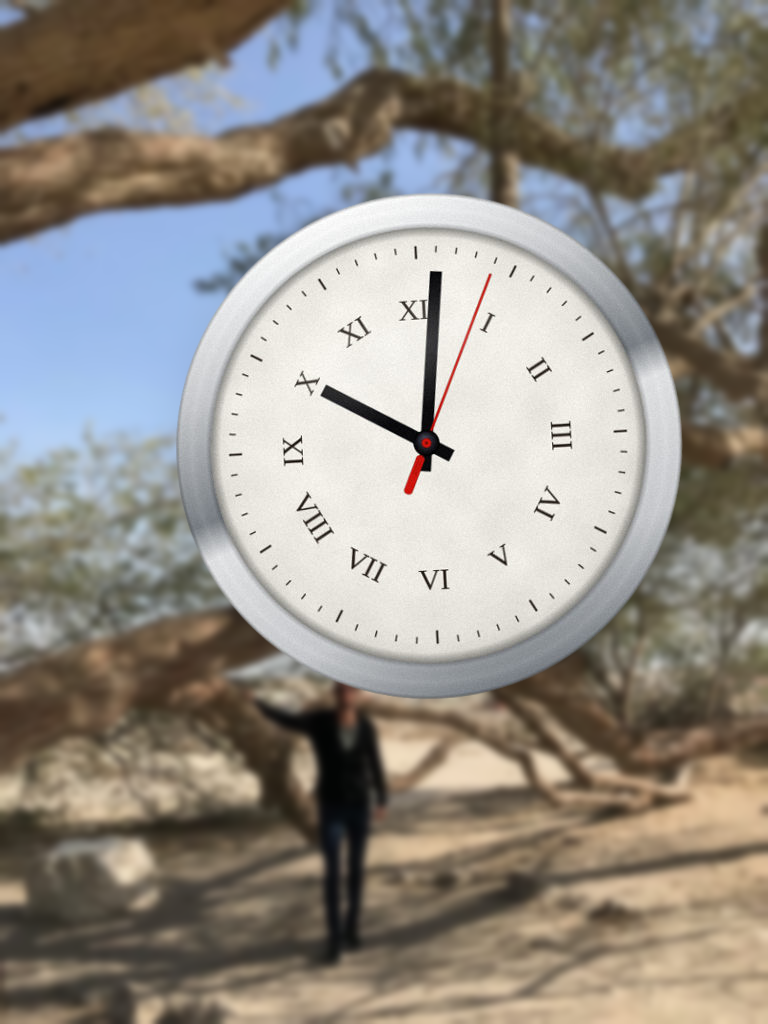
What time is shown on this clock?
10:01:04
